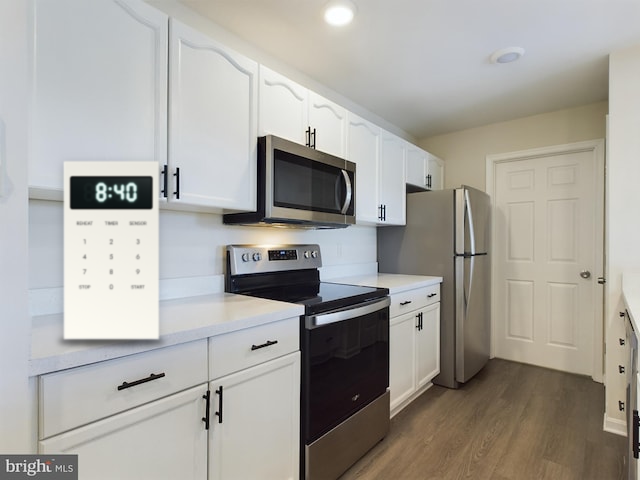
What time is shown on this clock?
8:40
